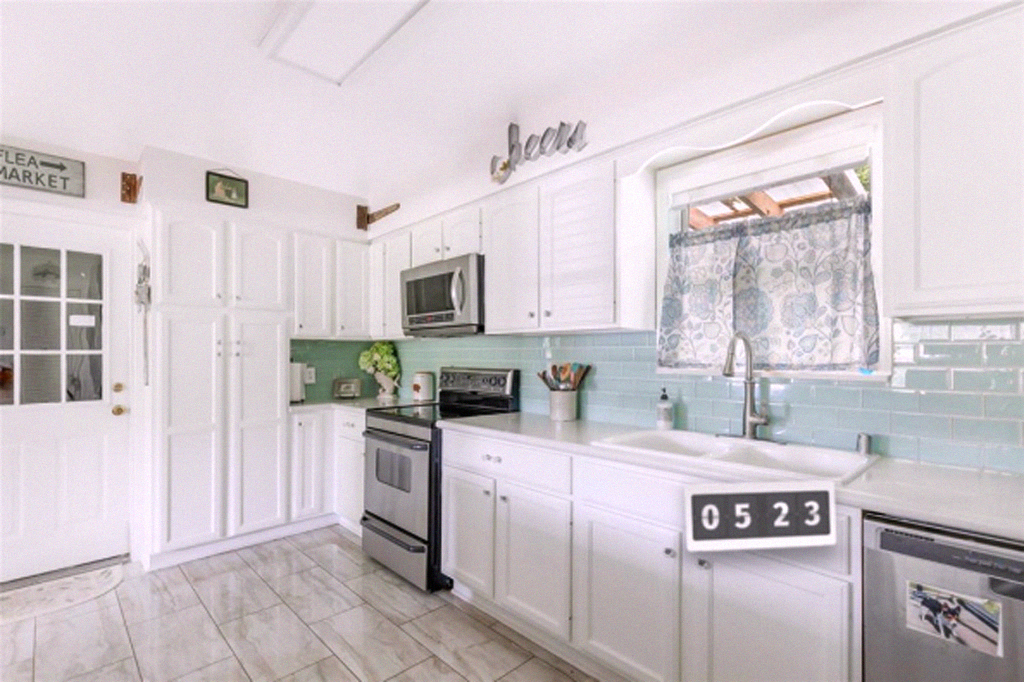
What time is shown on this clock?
5:23
